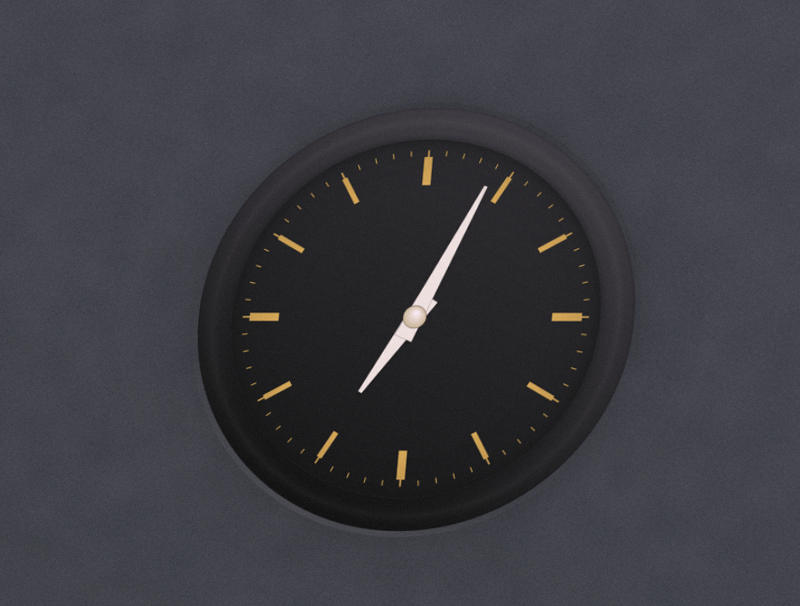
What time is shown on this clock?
7:04
